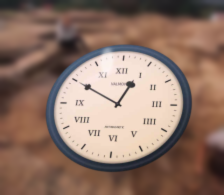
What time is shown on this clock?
12:50
